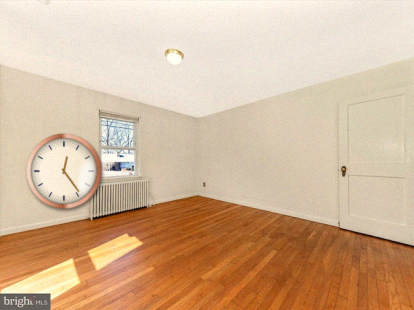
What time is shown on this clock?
12:24
